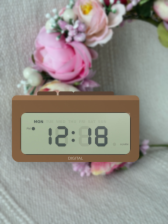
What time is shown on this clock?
12:18
